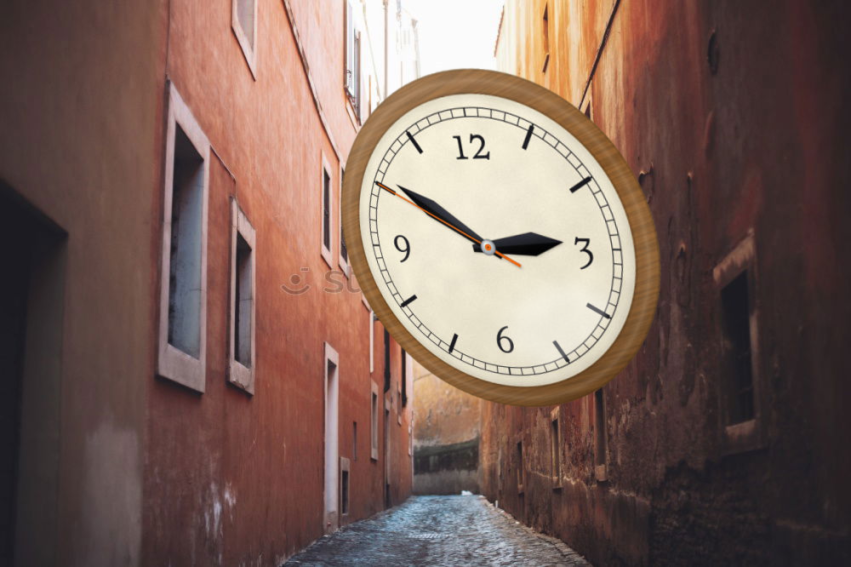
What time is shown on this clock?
2:50:50
